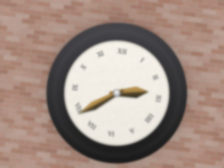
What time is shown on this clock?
2:39
